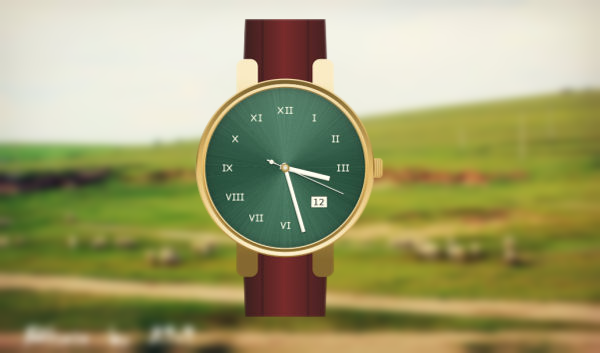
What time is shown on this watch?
3:27:19
